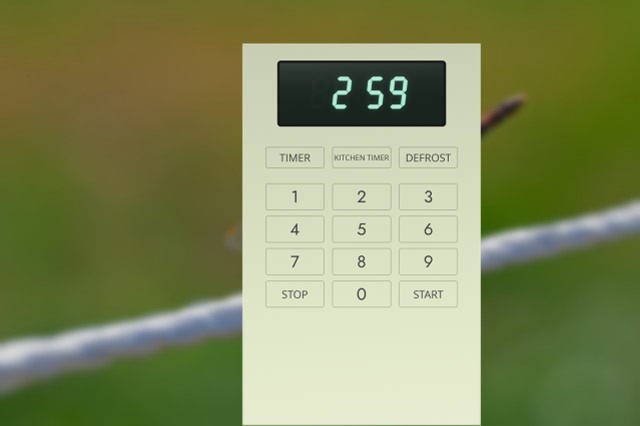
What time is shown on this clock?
2:59
